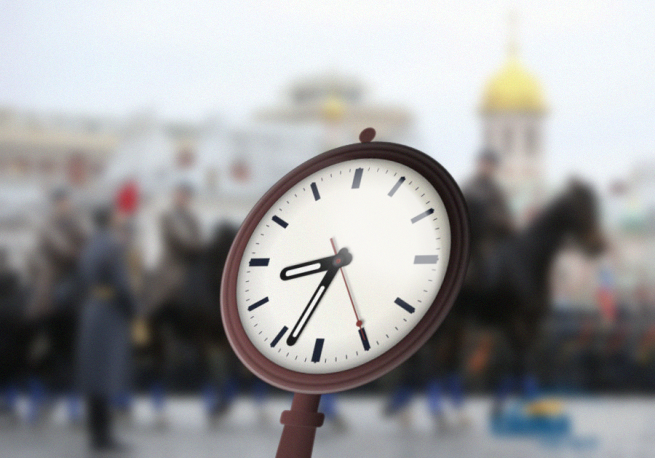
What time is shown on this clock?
8:33:25
